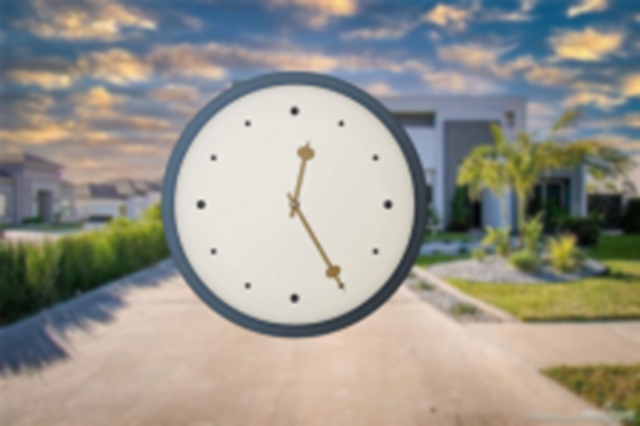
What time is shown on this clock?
12:25
